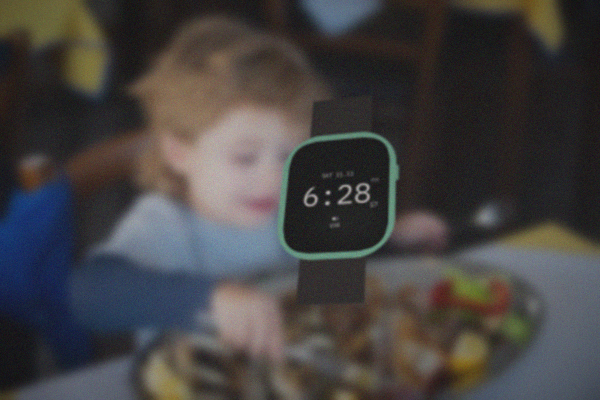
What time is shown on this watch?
6:28
